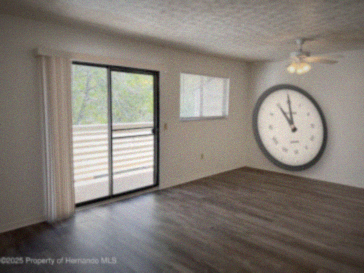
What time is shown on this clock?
11:00
